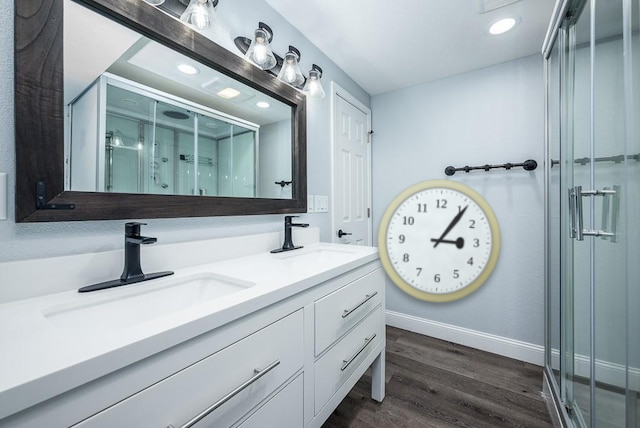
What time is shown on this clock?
3:06
